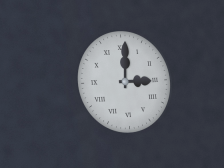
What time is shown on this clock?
3:01
